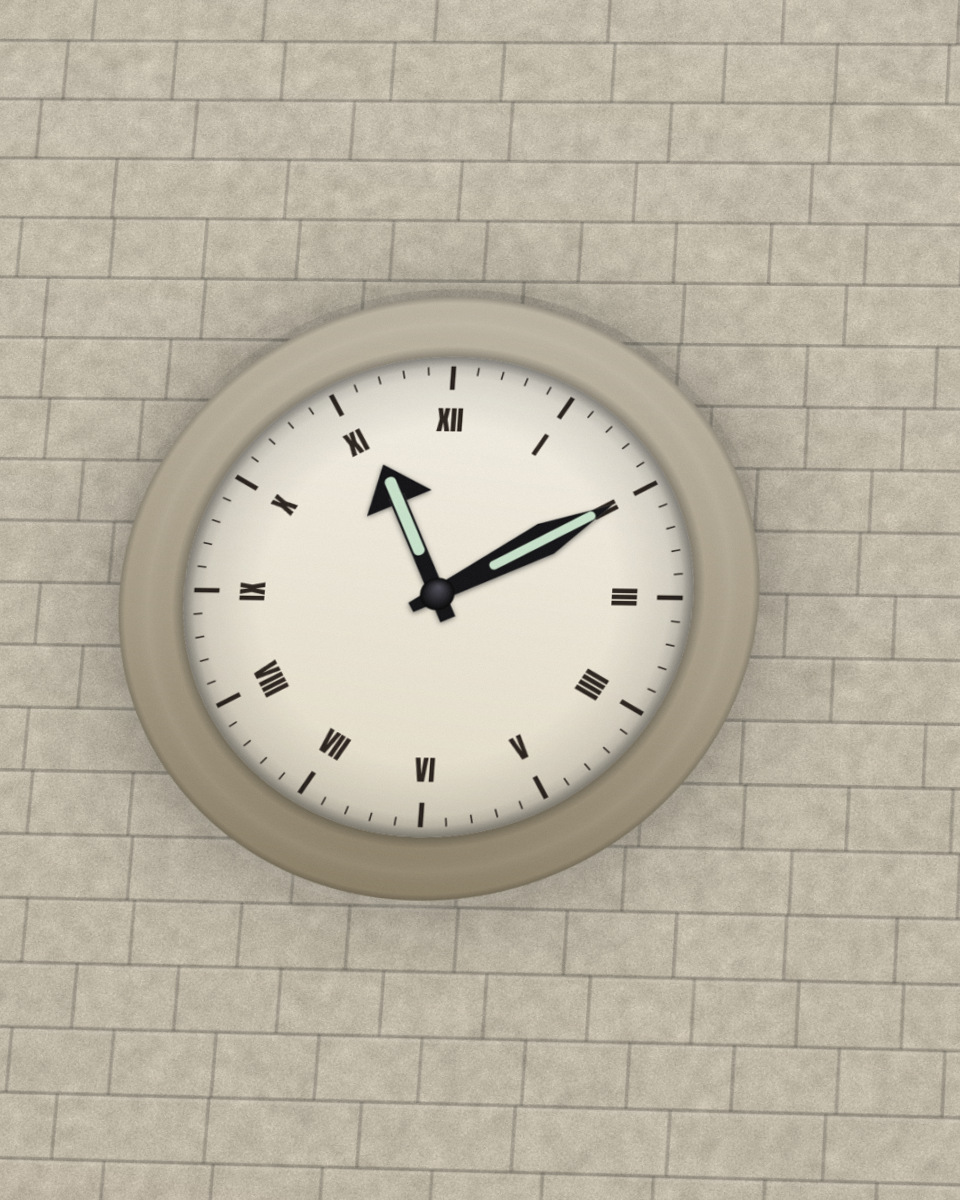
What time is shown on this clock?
11:10
